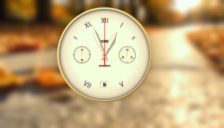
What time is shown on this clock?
12:56
